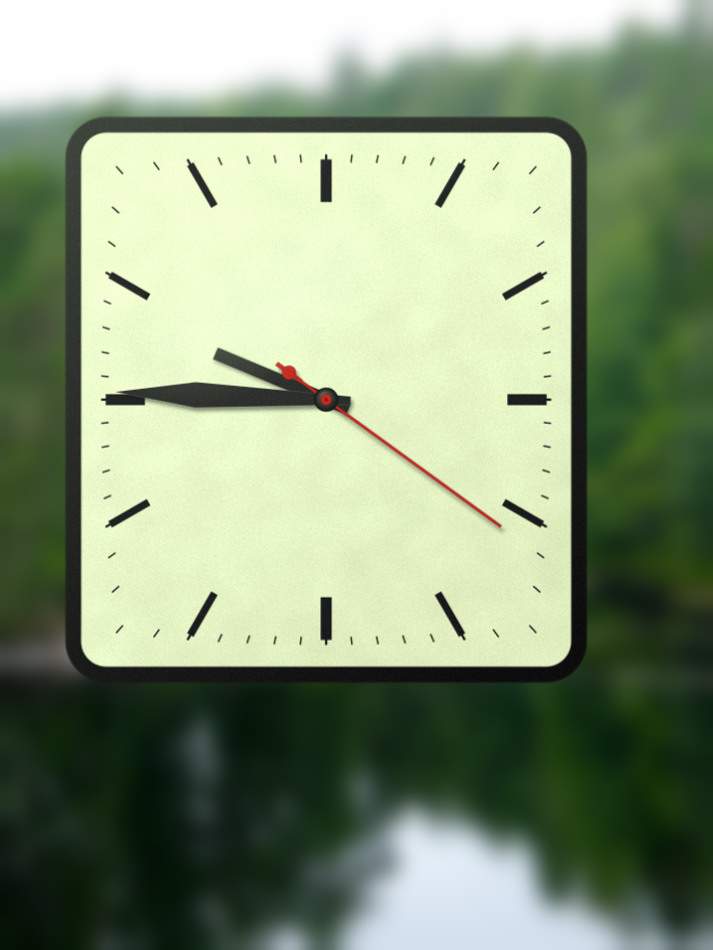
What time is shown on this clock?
9:45:21
